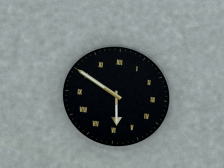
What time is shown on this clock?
5:50
